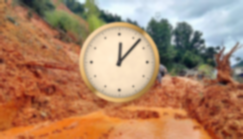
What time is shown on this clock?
12:07
